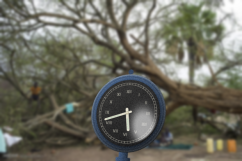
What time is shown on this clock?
5:42
